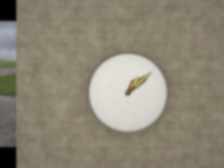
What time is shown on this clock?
1:08
